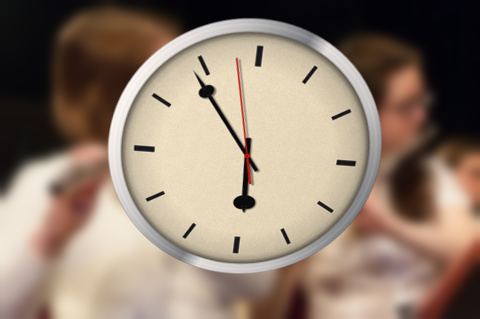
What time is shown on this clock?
5:53:58
